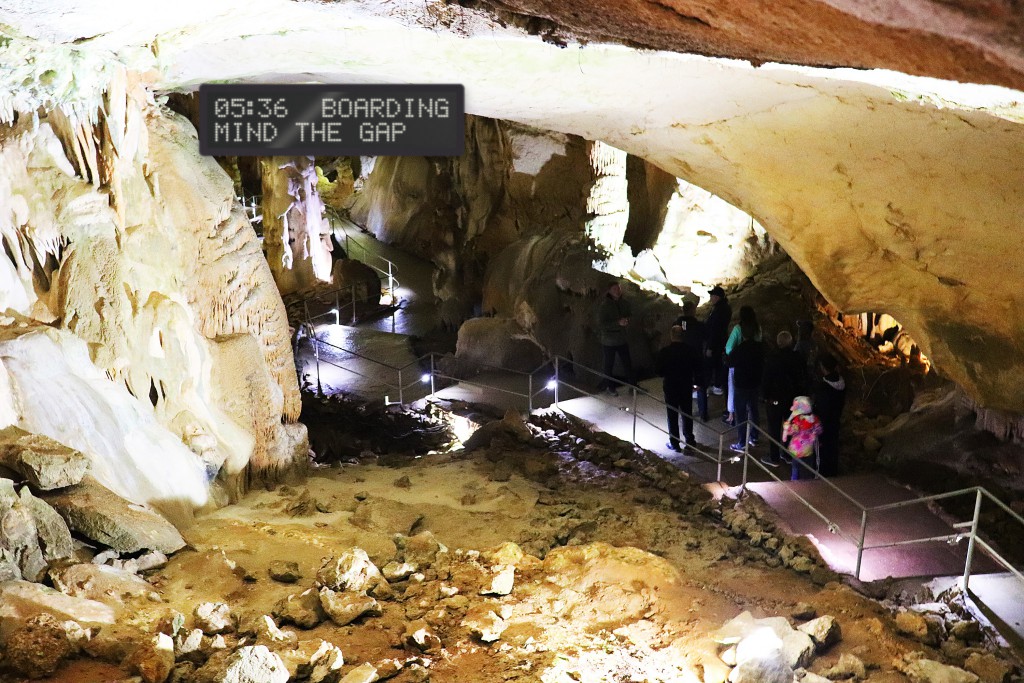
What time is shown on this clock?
5:36
